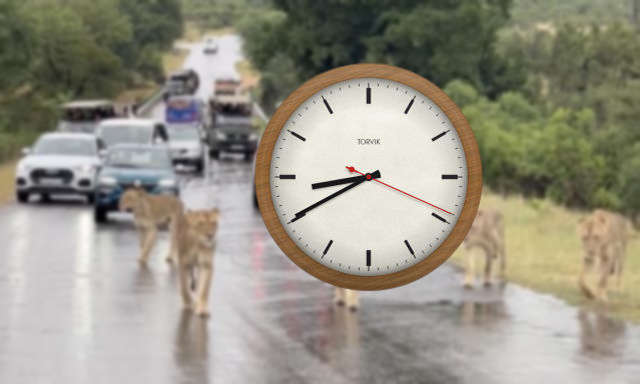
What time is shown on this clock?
8:40:19
